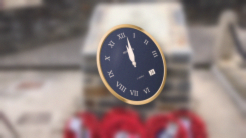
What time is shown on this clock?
12:02
